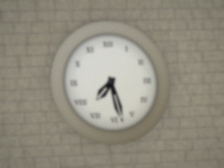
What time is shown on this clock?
7:28
